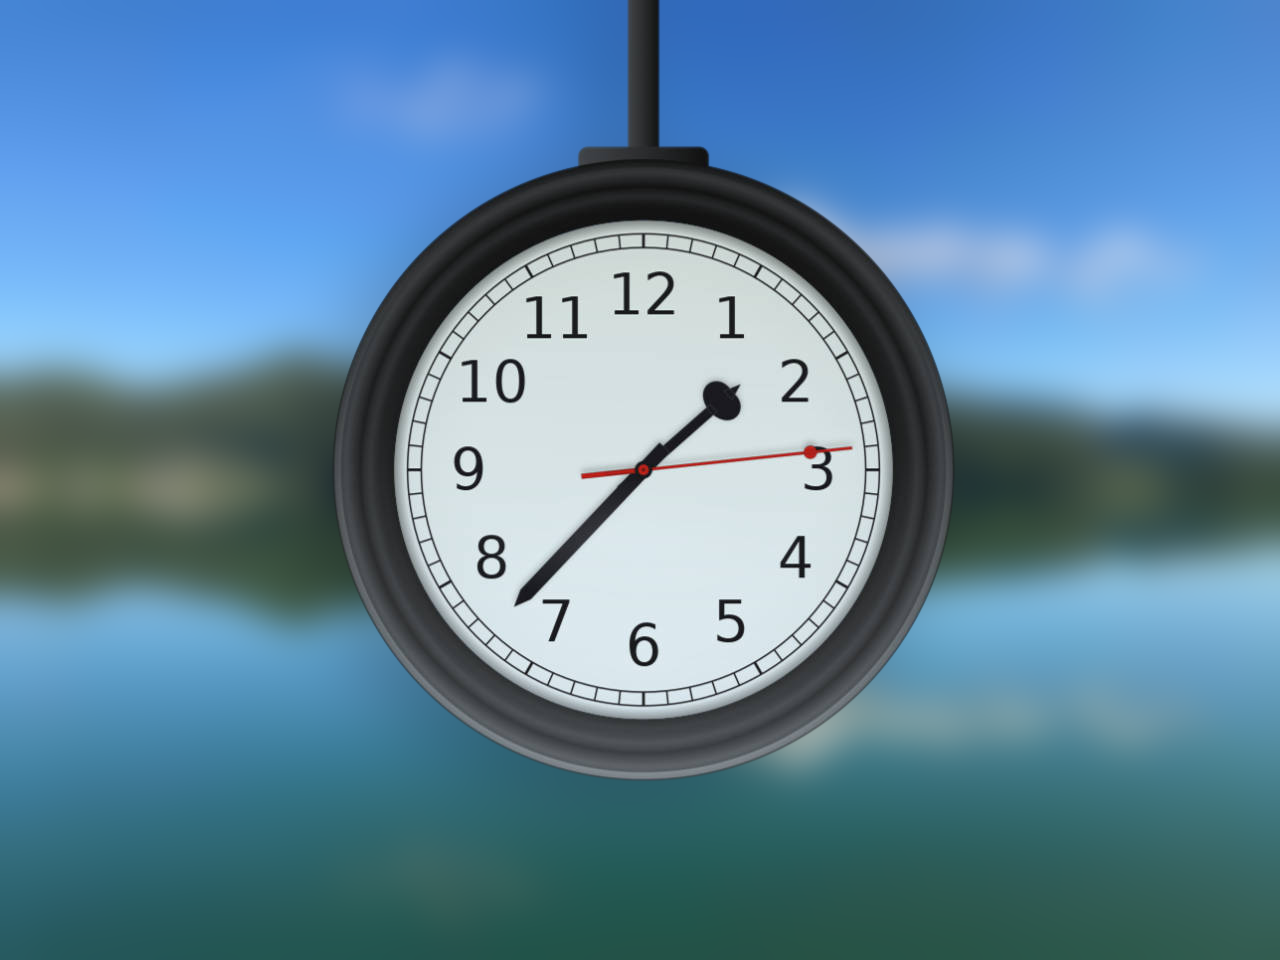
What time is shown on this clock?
1:37:14
